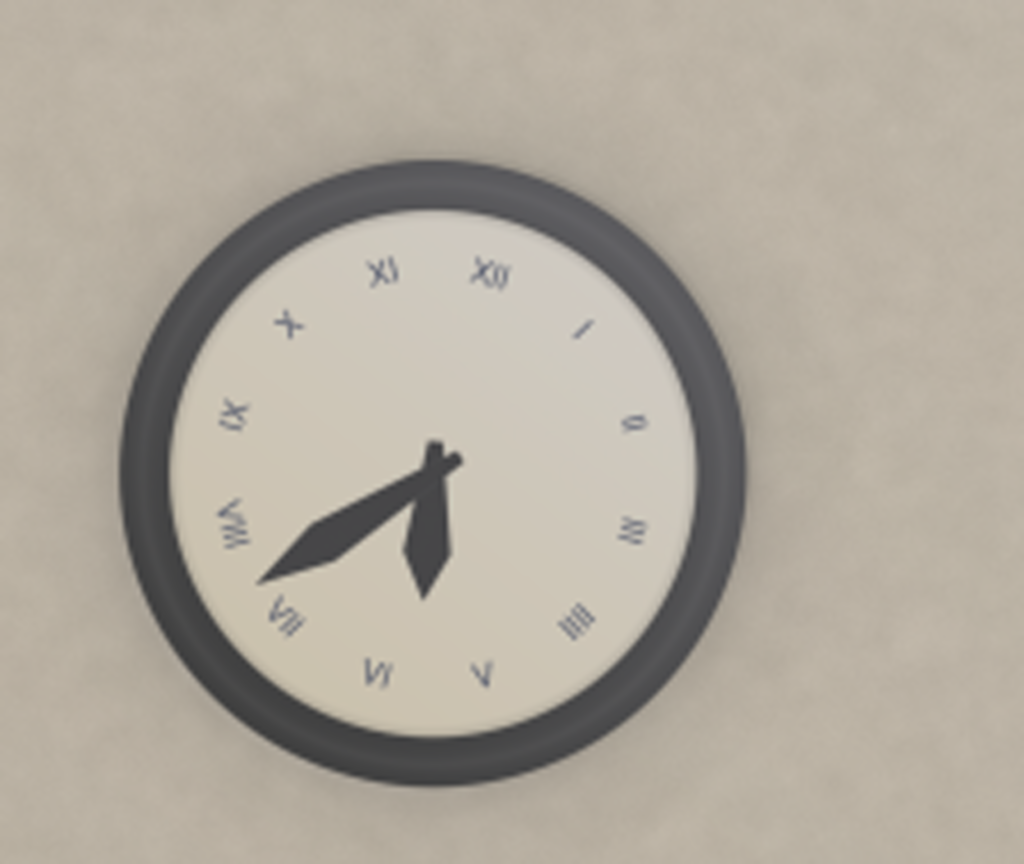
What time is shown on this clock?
5:37
